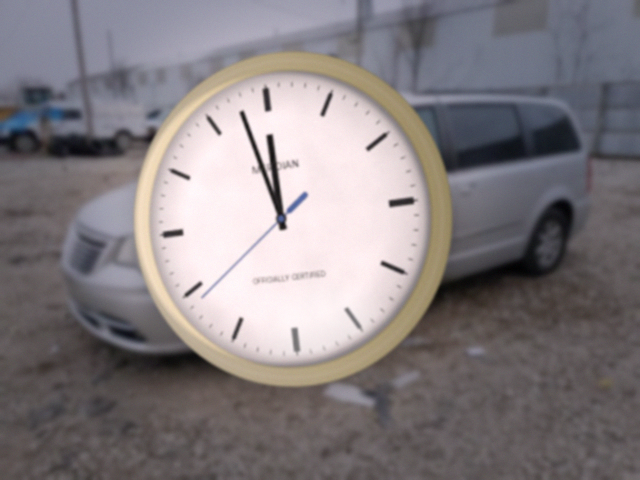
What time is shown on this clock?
11:57:39
